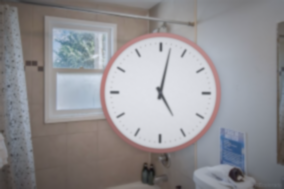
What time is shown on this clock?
5:02
